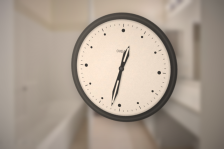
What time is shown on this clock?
12:32
